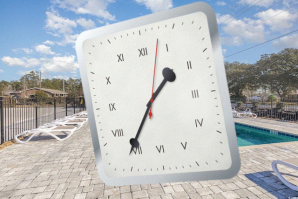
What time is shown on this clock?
1:36:03
